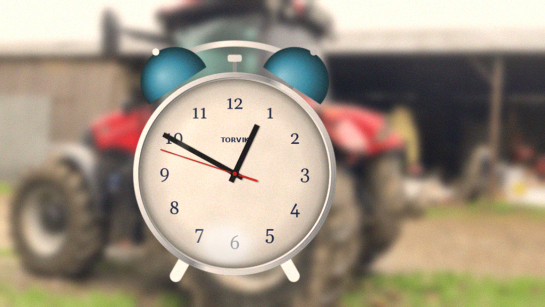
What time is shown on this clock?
12:49:48
